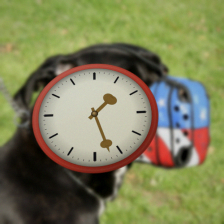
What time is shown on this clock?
1:27
